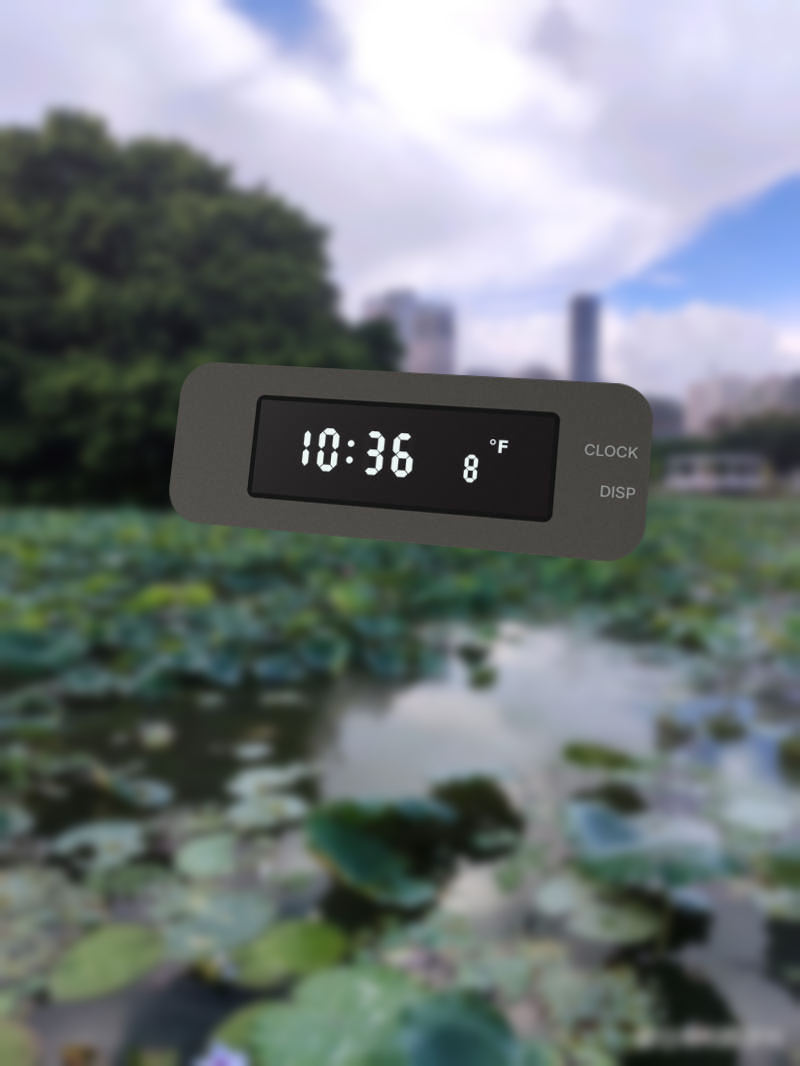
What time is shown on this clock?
10:36
